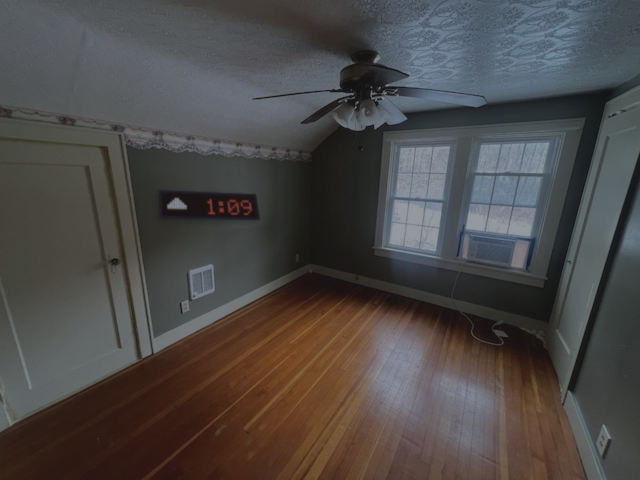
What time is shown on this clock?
1:09
